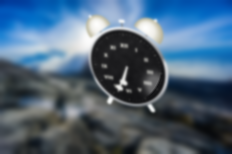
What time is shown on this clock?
6:34
